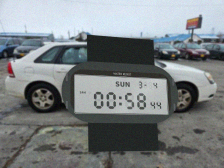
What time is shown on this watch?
0:58:44
